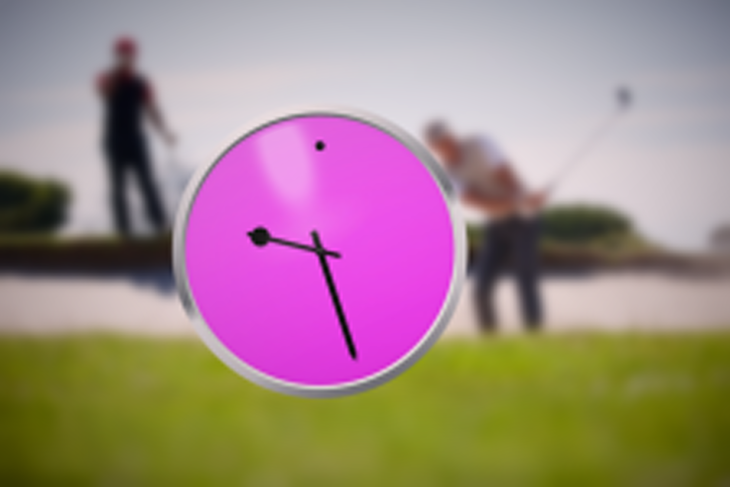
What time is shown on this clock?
9:27
